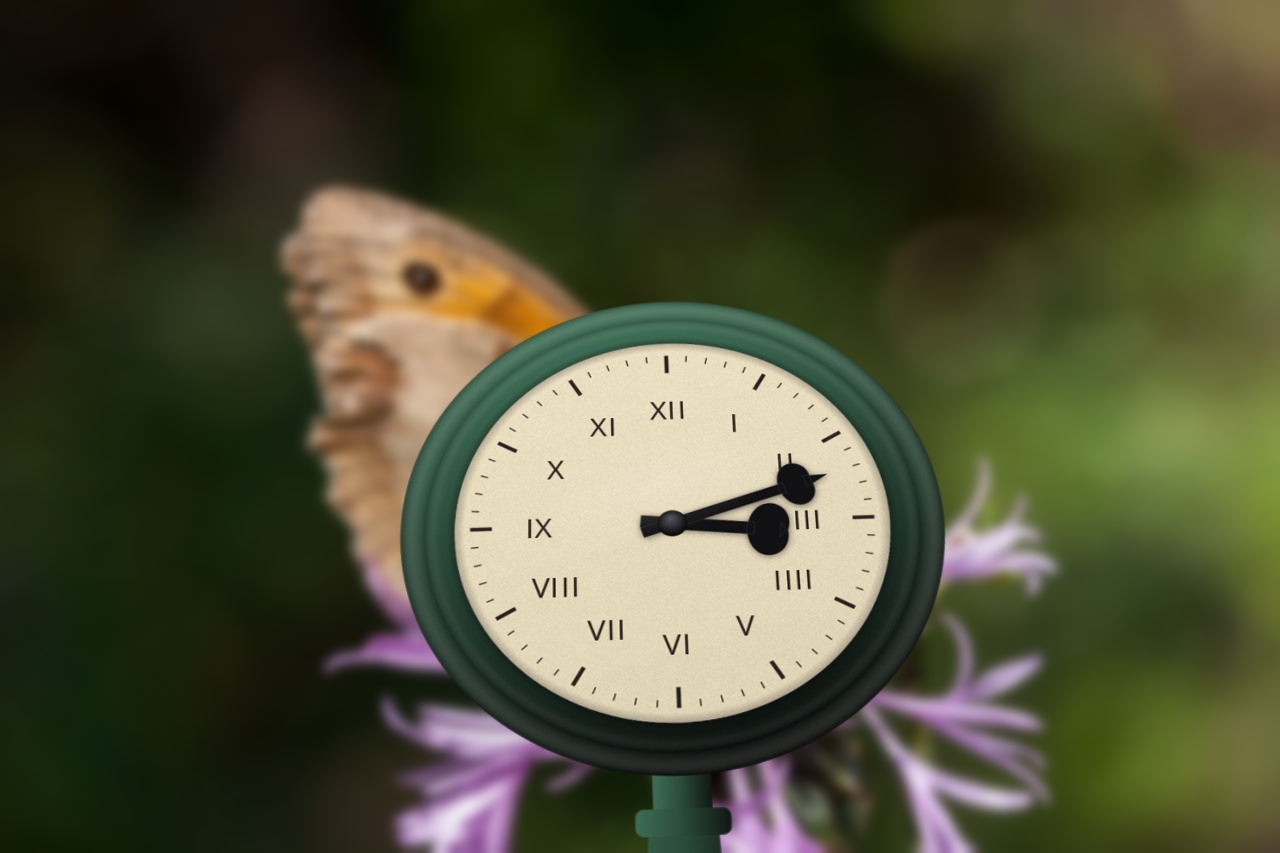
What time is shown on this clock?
3:12
